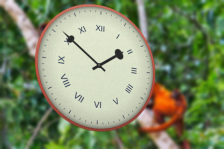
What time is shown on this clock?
1:51
